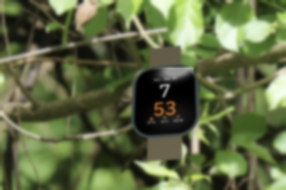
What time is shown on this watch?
7:53
